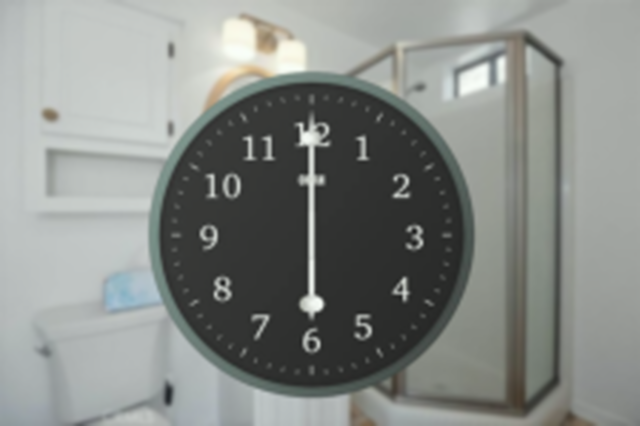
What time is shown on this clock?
6:00
